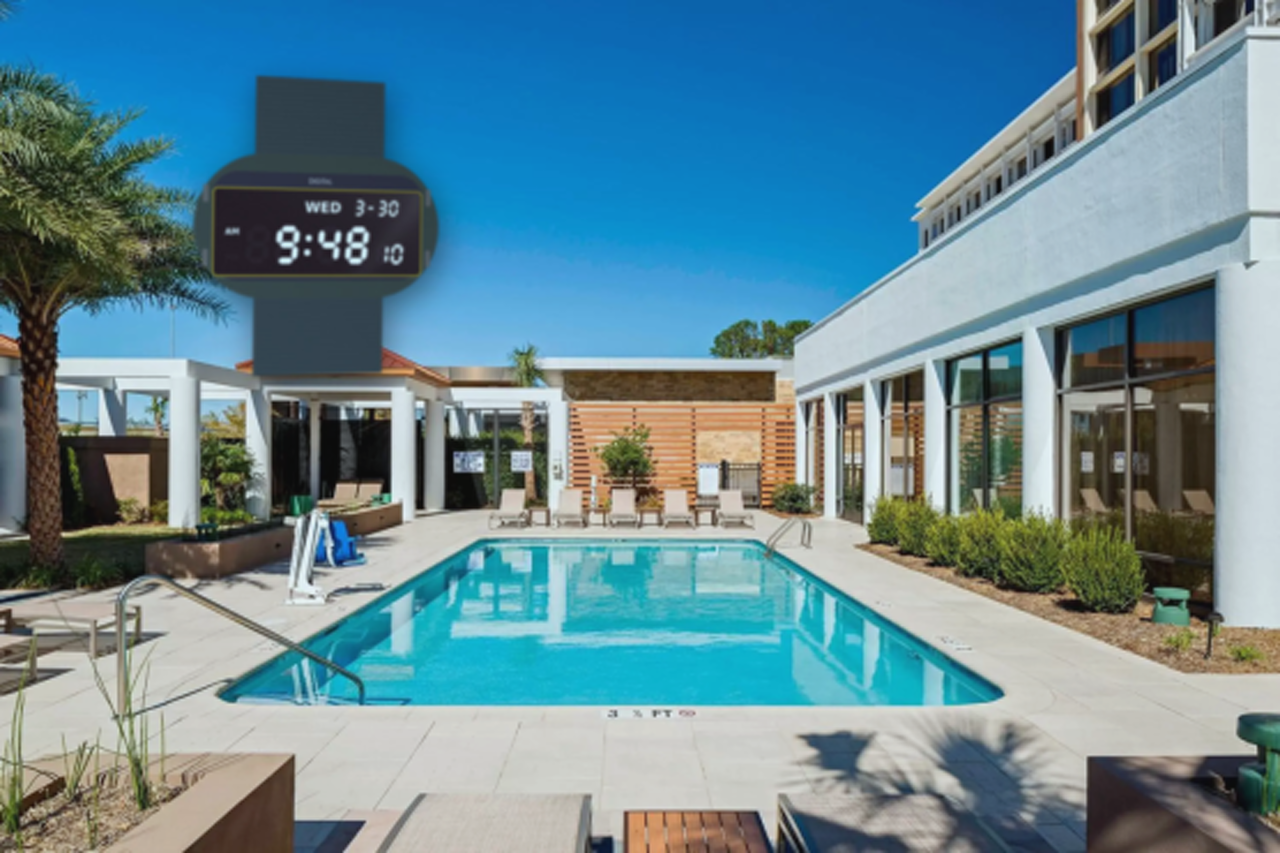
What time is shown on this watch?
9:48
